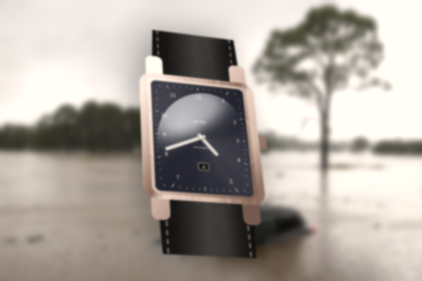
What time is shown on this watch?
4:41
